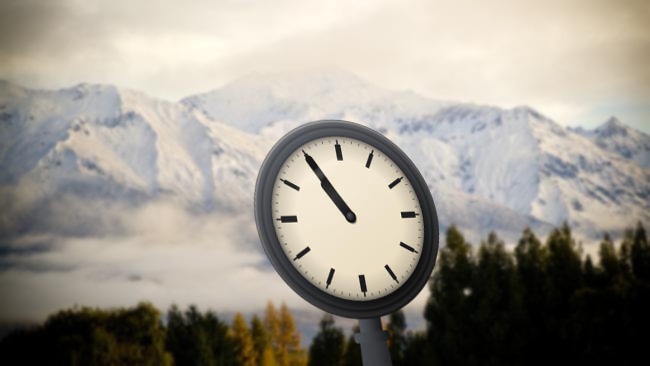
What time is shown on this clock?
10:55
